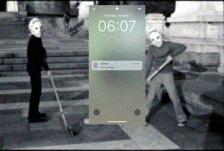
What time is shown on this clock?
6:07
